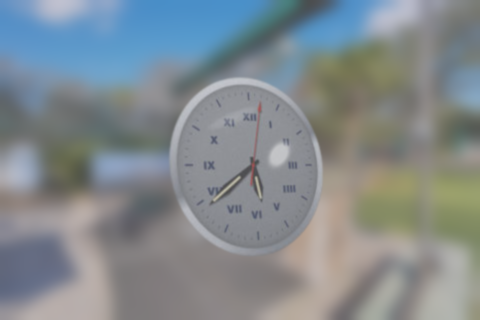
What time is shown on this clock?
5:39:02
